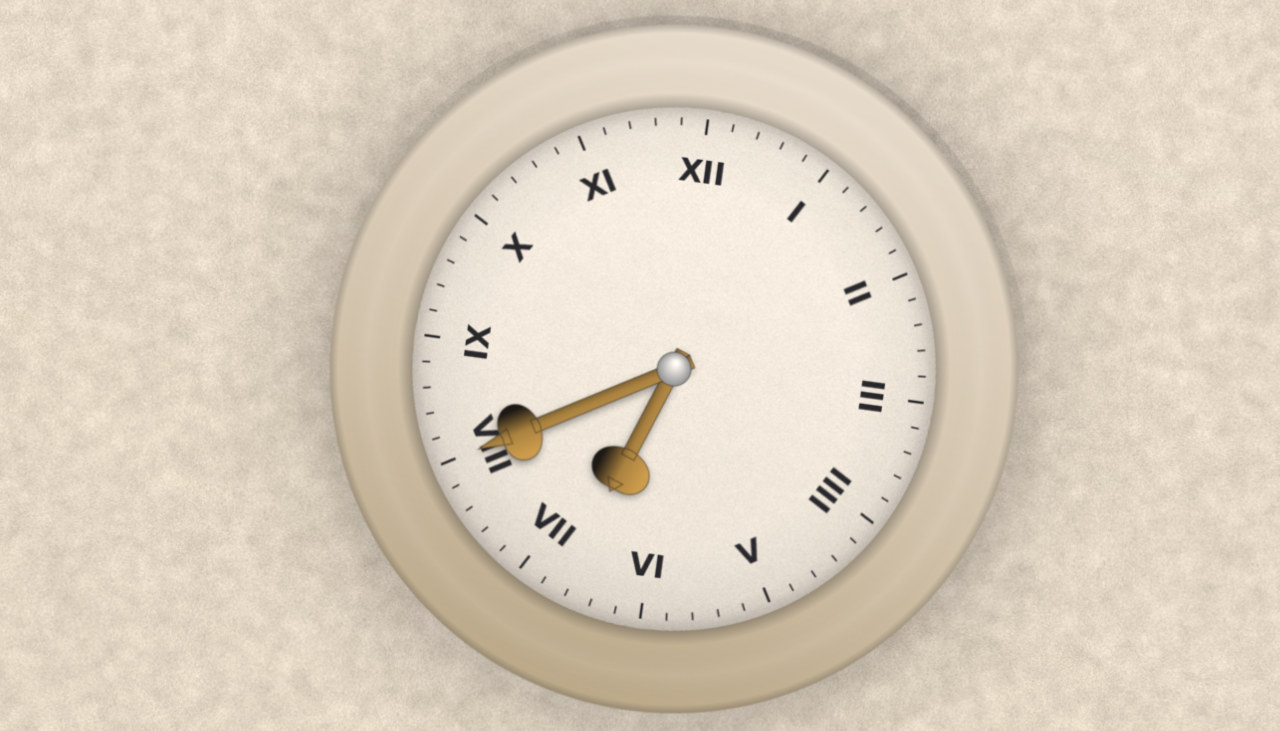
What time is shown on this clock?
6:40
